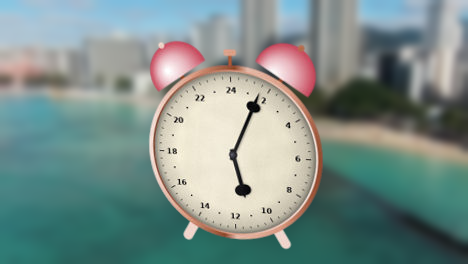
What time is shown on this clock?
11:04
